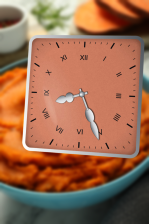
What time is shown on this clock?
8:26
